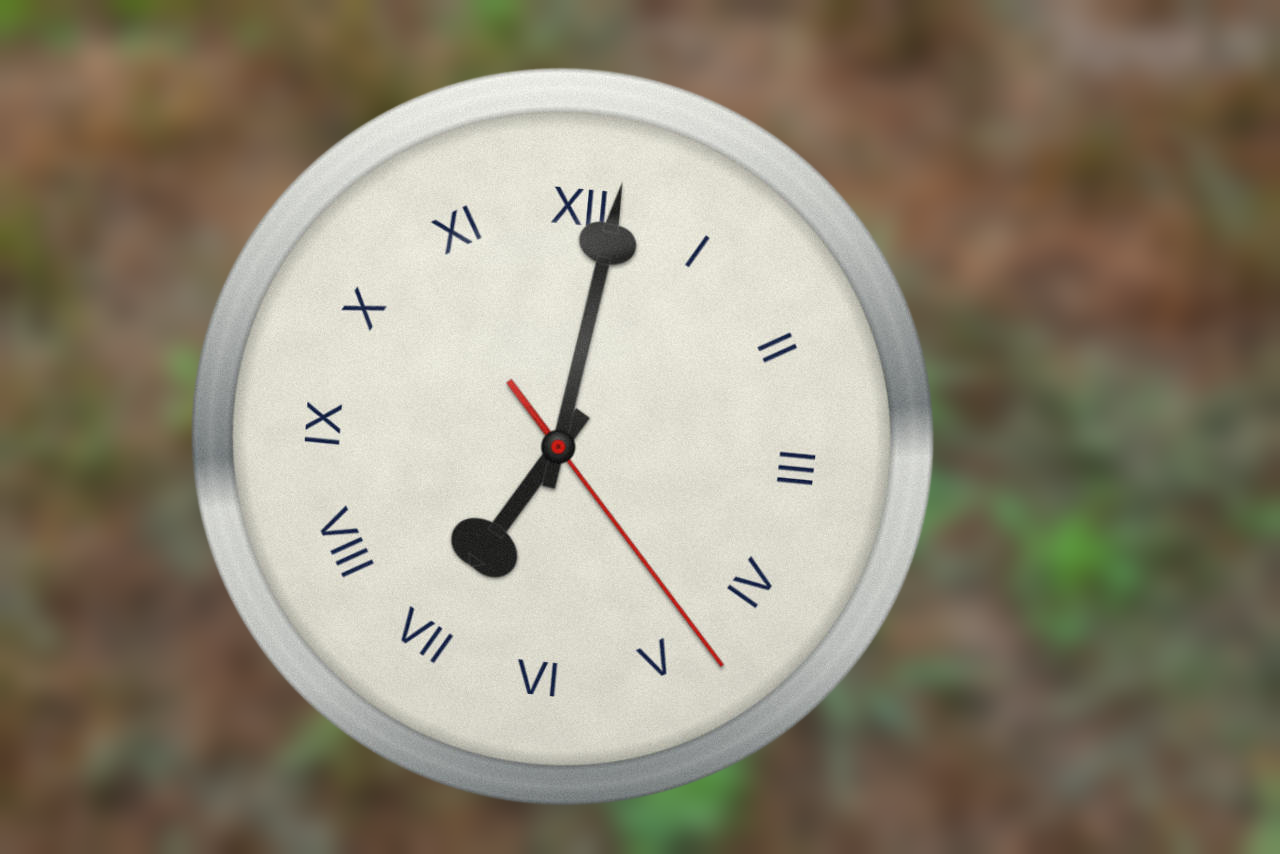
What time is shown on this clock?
7:01:23
